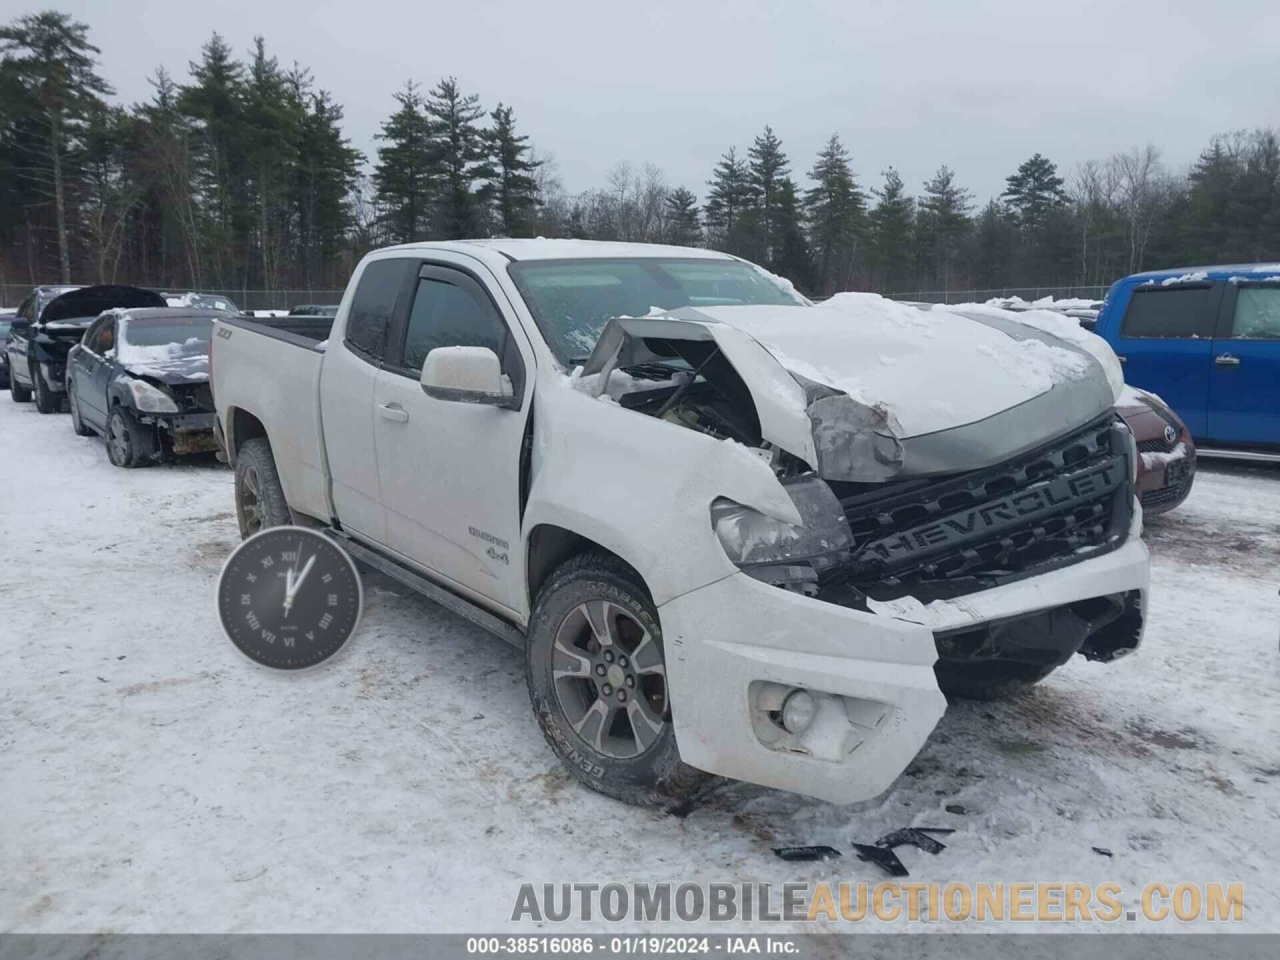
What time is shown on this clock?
12:05:02
